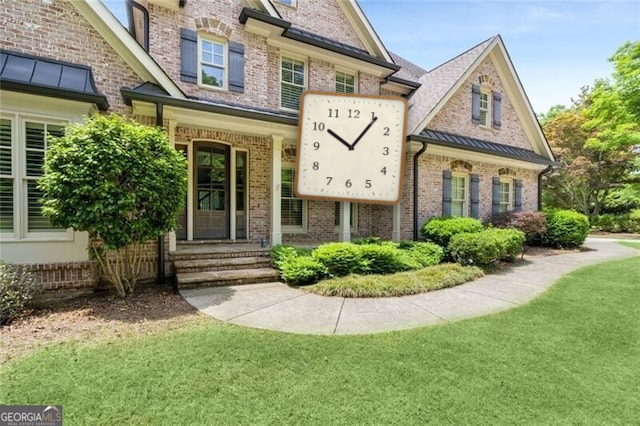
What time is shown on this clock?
10:06
